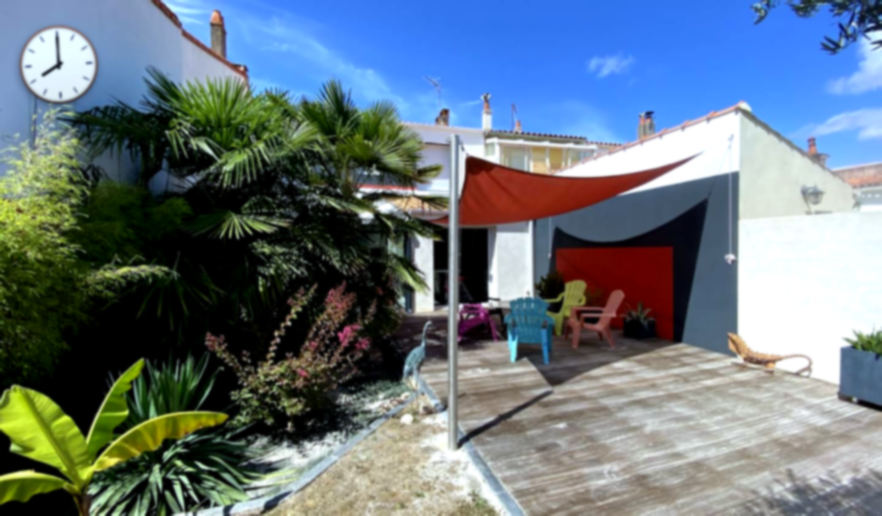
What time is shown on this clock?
8:00
